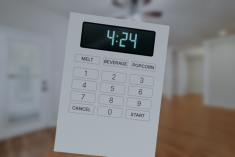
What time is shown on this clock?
4:24
